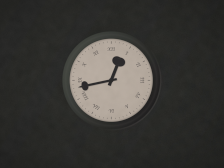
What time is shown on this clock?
12:43
